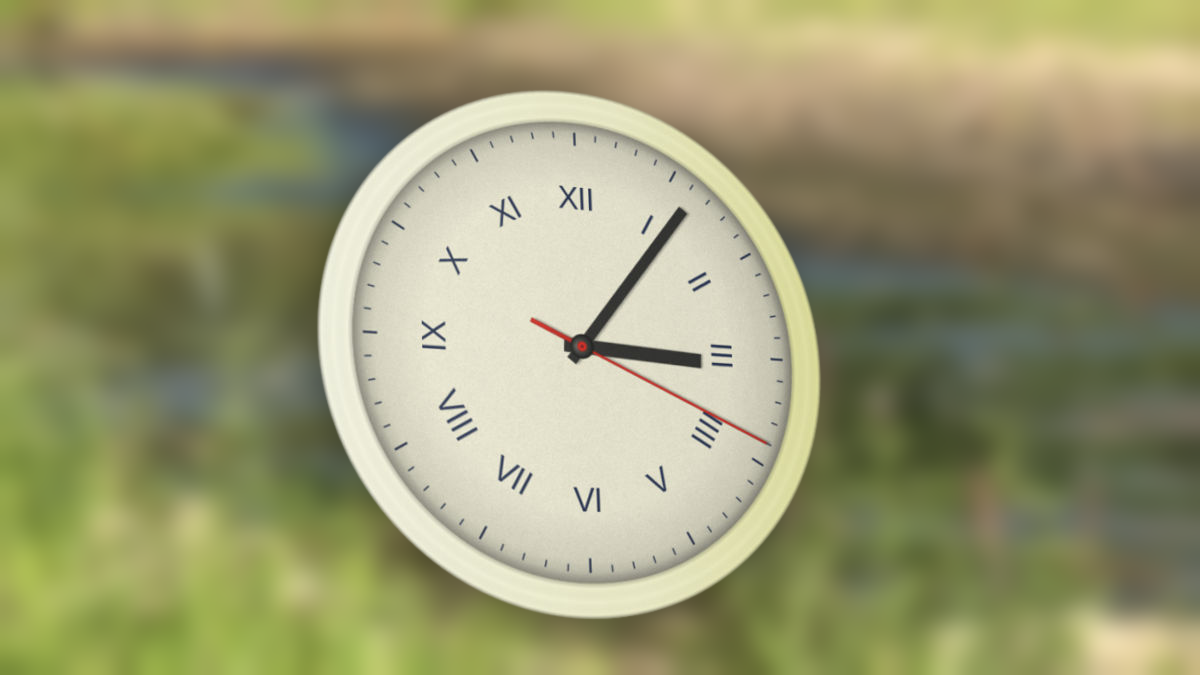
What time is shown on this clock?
3:06:19
